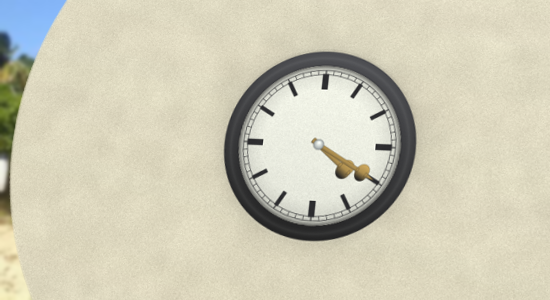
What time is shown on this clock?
4:20
